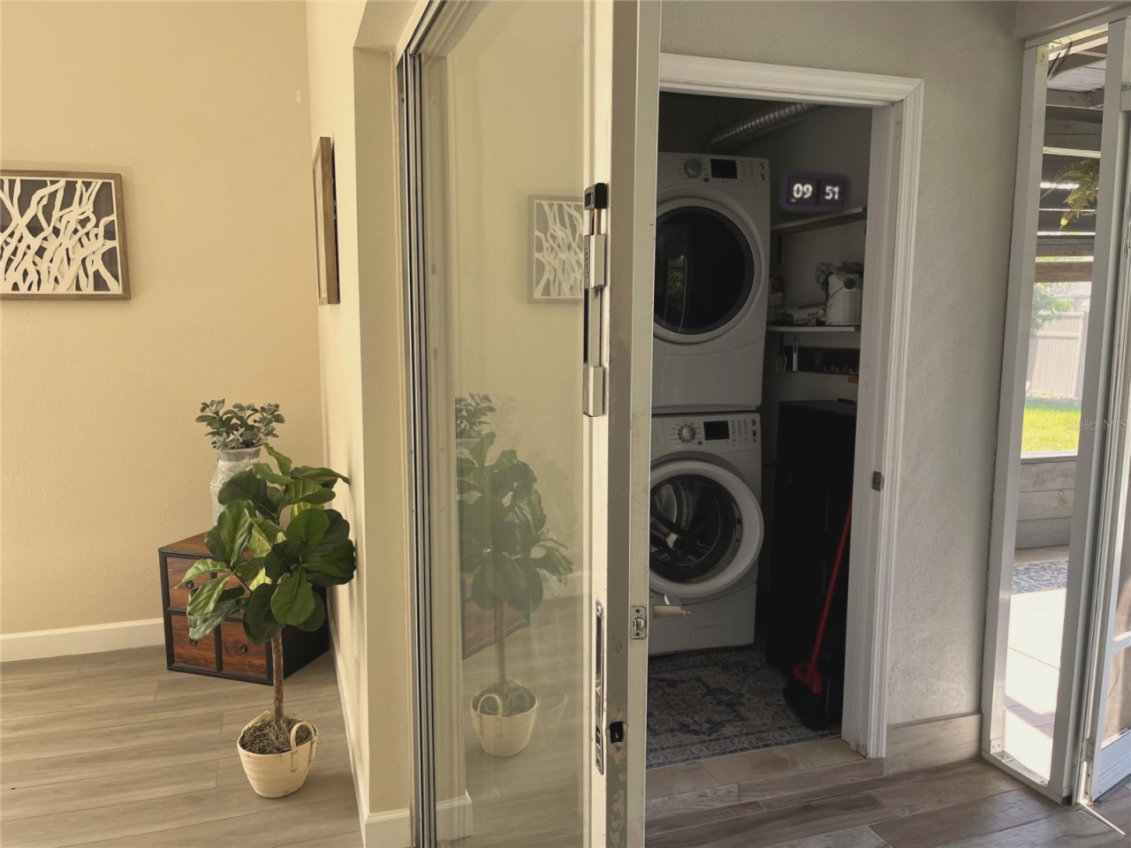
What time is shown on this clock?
9:51
